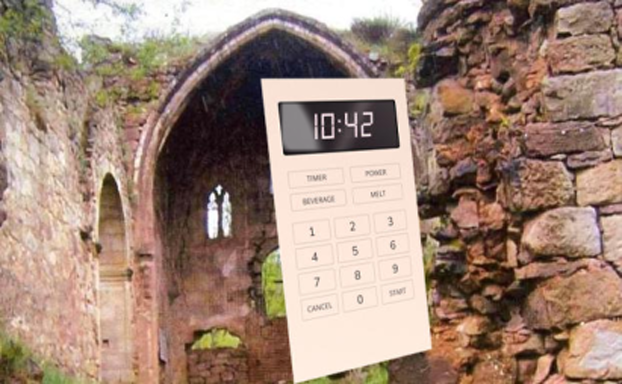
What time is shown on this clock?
10:42
